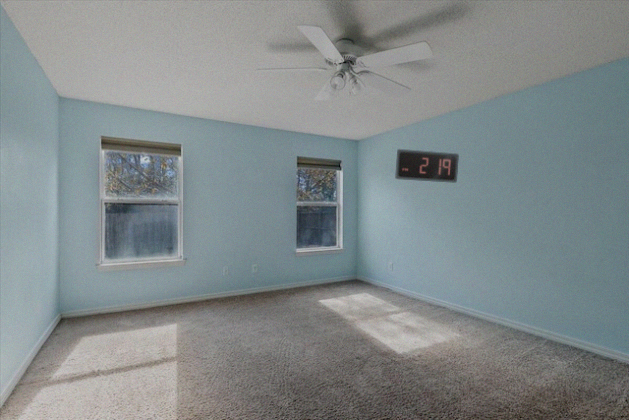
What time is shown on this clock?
2:19
